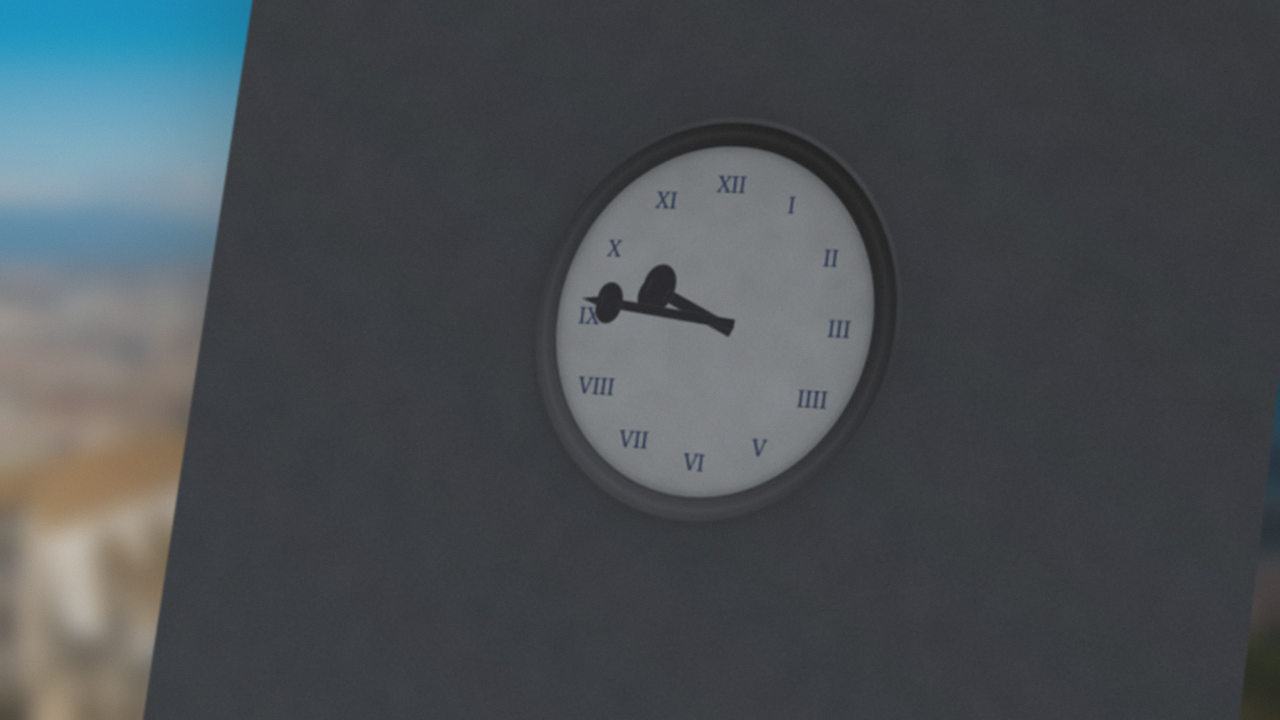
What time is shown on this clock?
9:46
